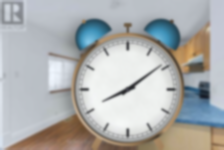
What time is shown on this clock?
8:09
